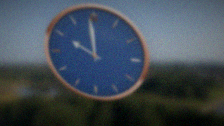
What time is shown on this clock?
9:59
